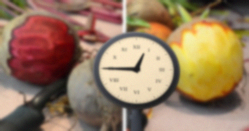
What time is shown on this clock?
12:45
